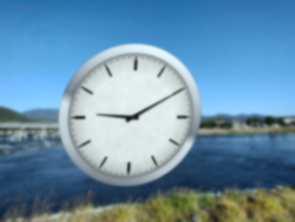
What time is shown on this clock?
9:10
